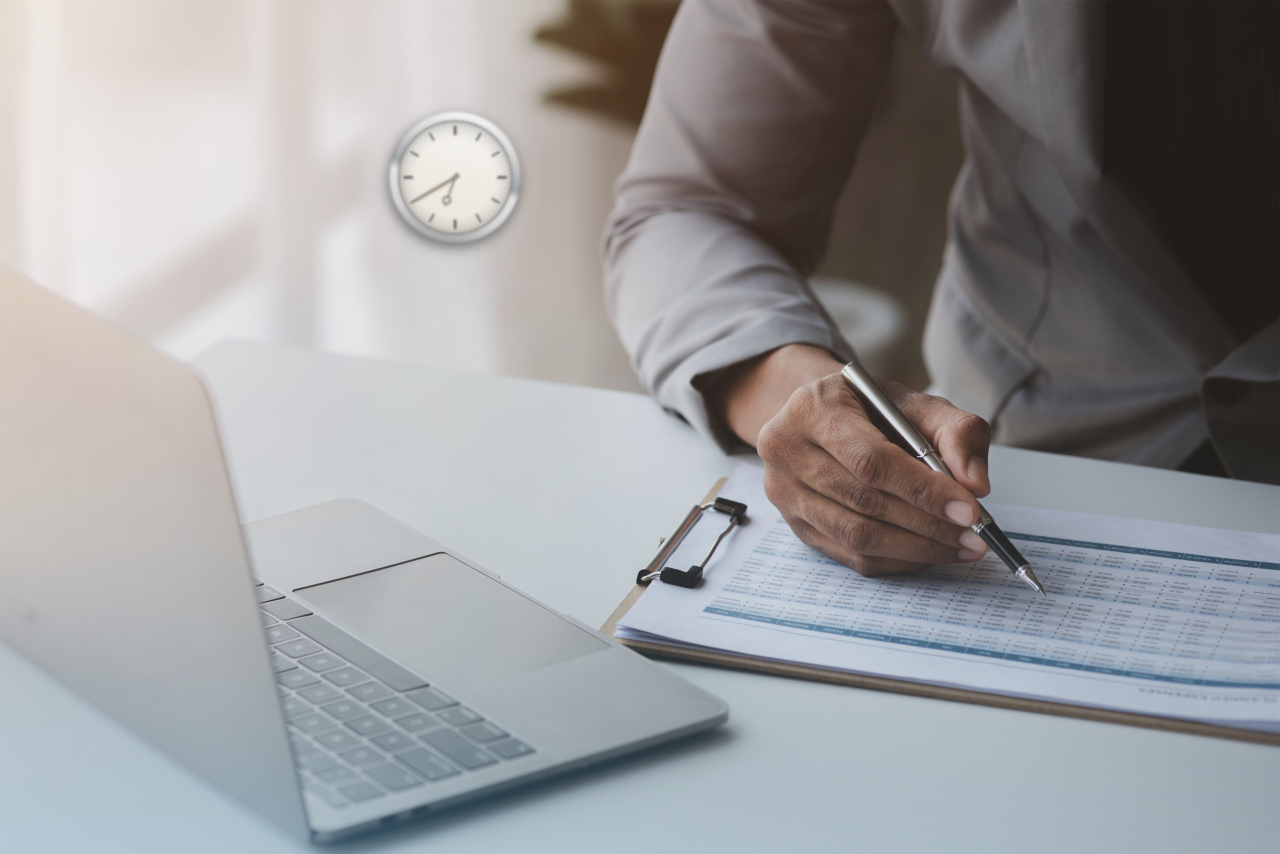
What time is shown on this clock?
6:40
